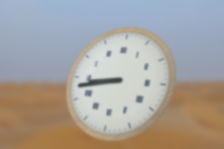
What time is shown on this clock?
8:43
